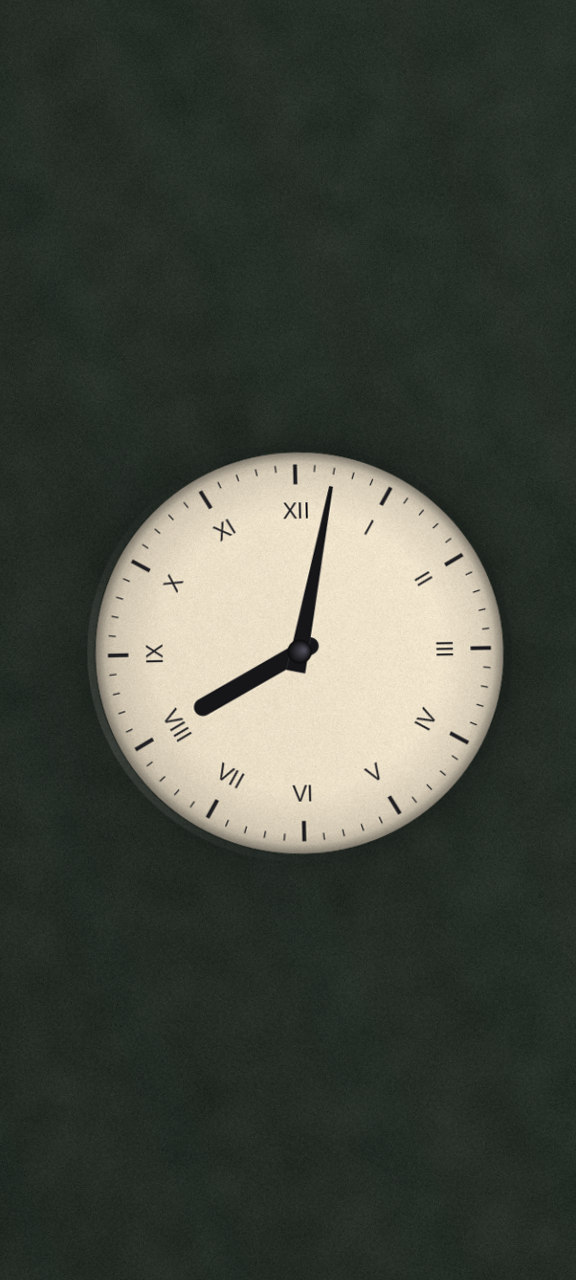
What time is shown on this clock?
8:02
